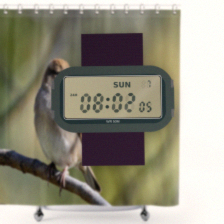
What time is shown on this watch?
8:02:05
